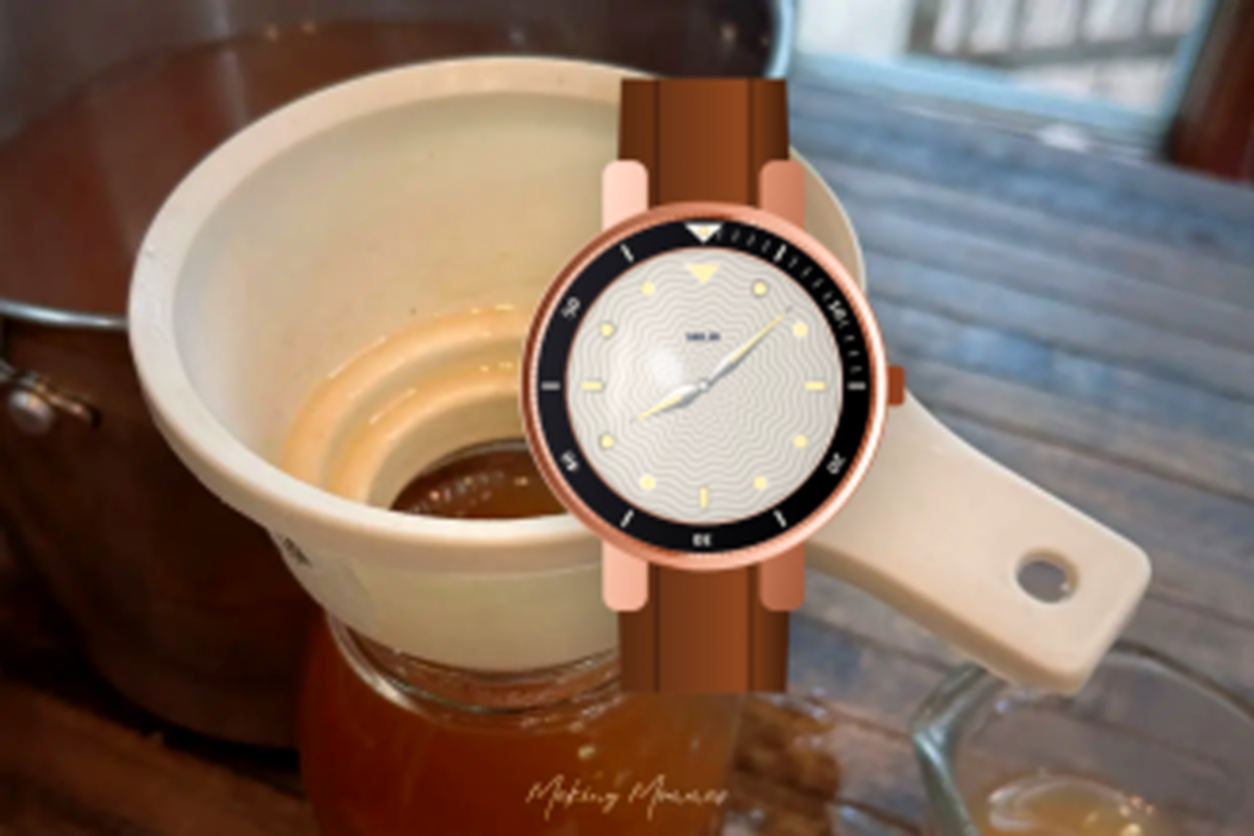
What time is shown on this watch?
8:08
